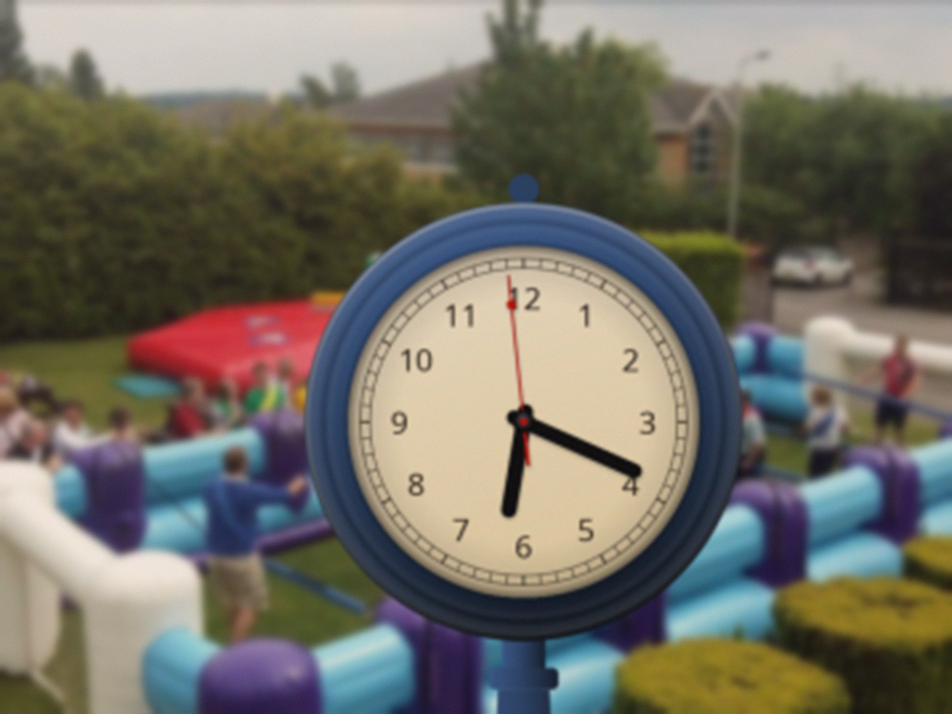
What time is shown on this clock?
6:18:59
